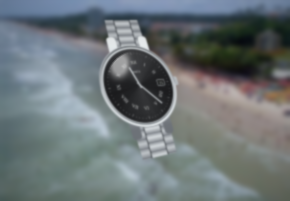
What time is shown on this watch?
11:23
